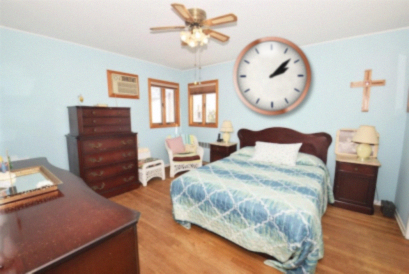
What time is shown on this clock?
2:08
